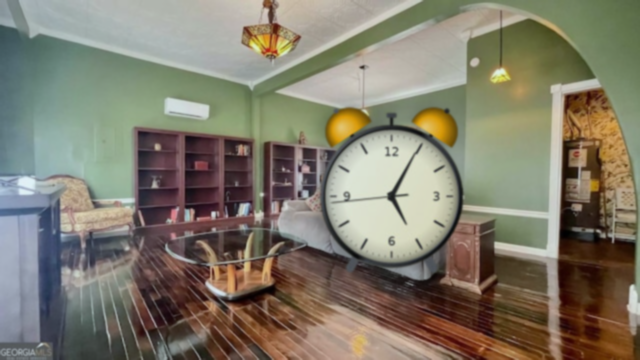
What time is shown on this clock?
5:04:44
